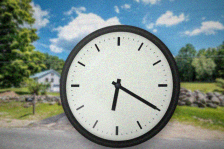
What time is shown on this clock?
6:20
